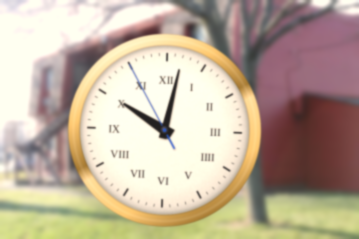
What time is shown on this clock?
10:01:55
